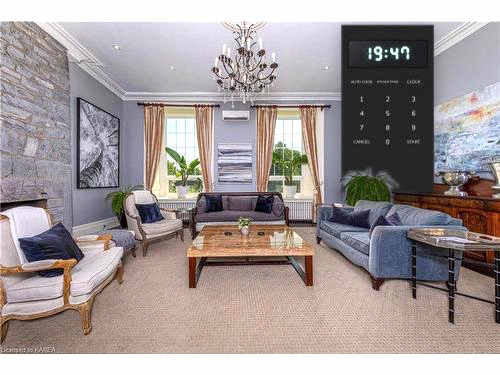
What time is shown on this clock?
19:47
